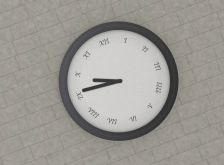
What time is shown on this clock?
9:46
